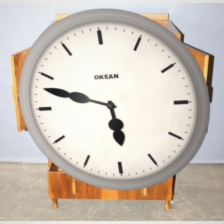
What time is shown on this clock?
5:48
